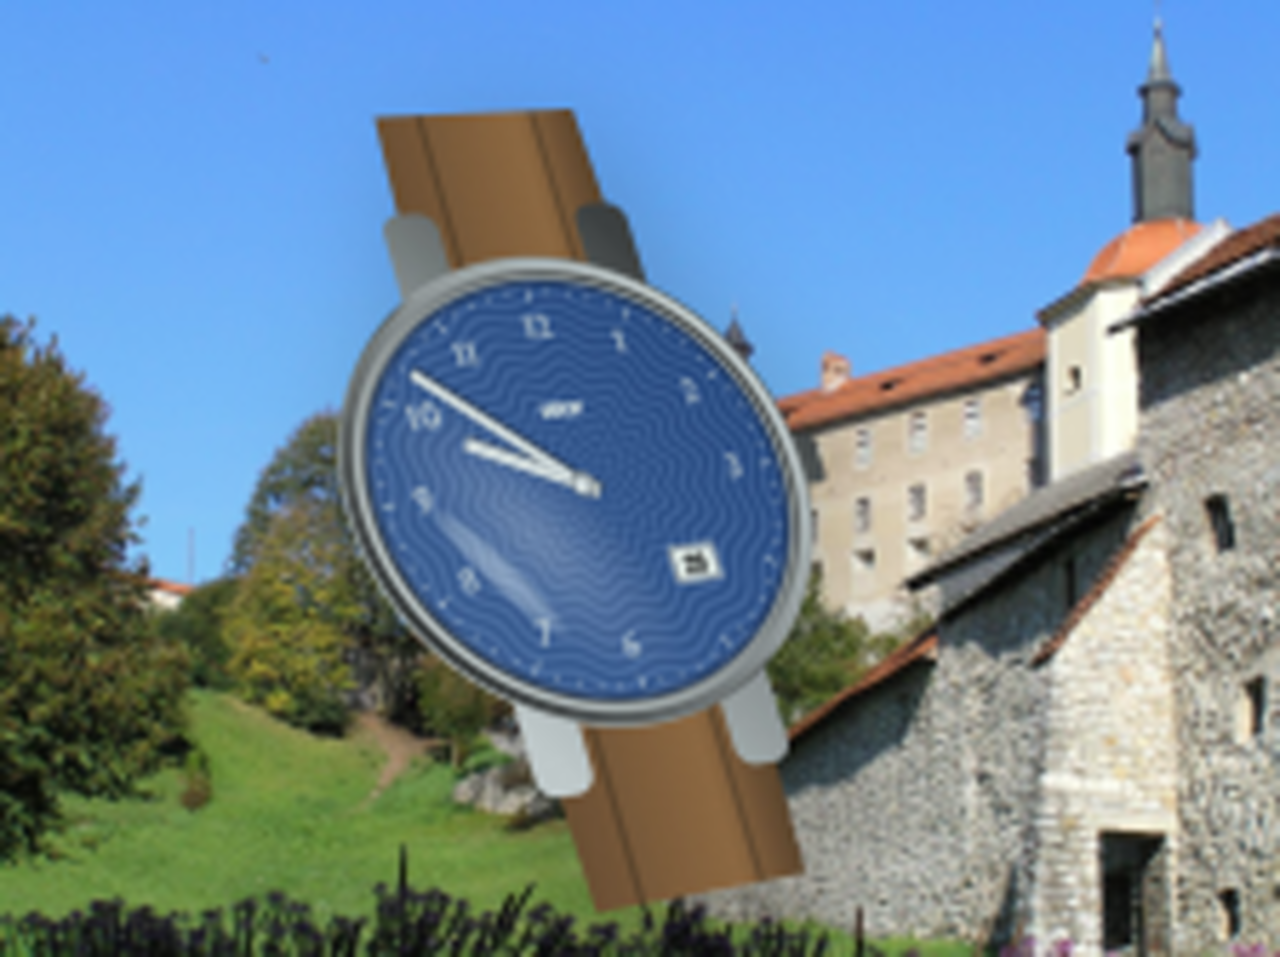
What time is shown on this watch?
9:52
